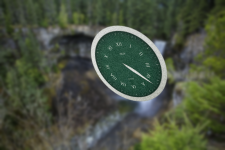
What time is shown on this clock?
4:22
